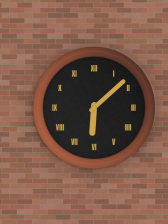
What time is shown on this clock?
6:08
